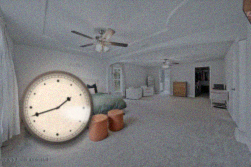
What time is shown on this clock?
1:42
